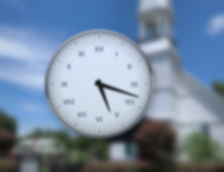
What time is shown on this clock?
5:18
